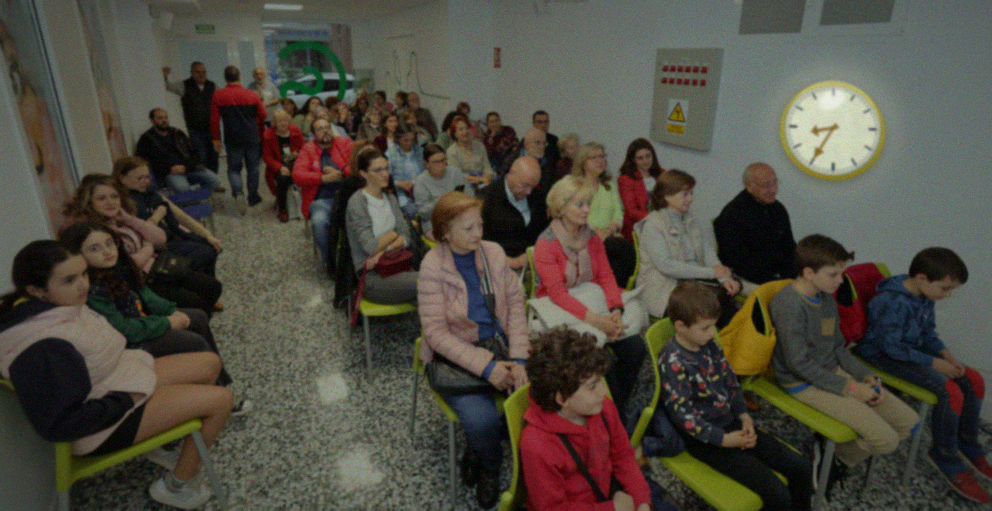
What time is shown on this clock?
8:35
